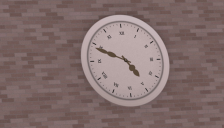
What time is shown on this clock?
4:49
